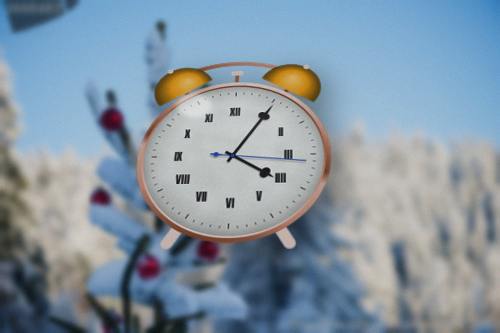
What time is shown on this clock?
4:05:16
